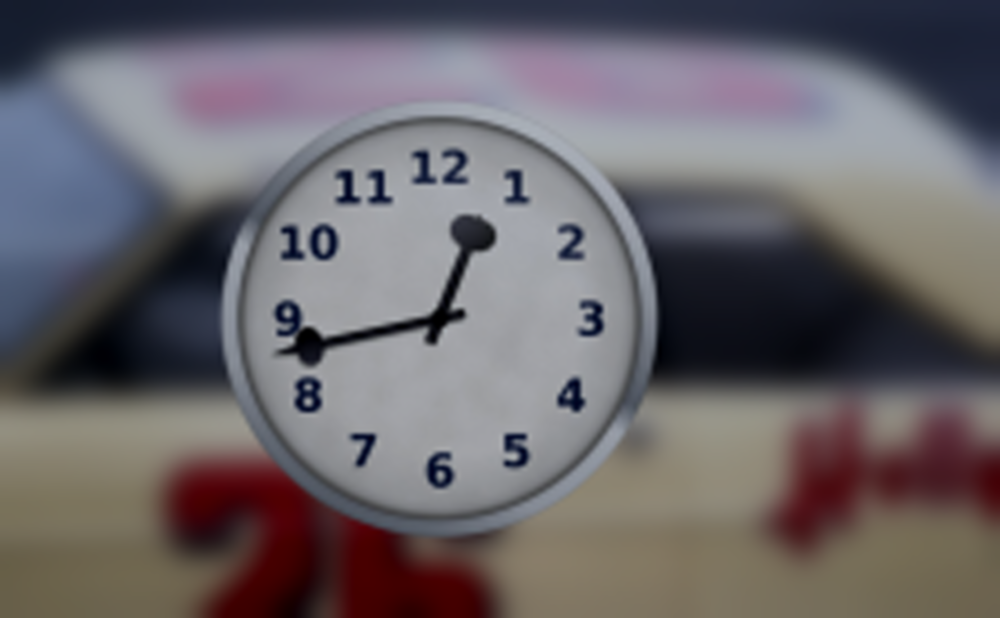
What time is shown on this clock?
12:43
